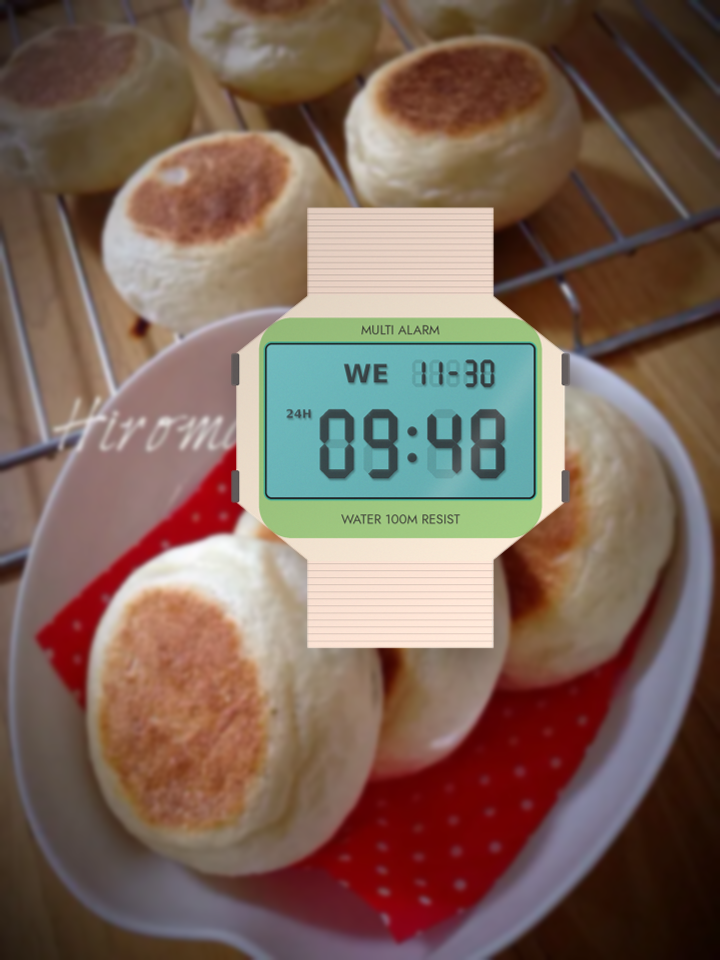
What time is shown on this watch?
9:48
